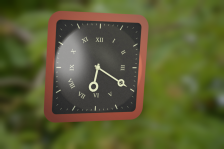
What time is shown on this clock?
6:20
